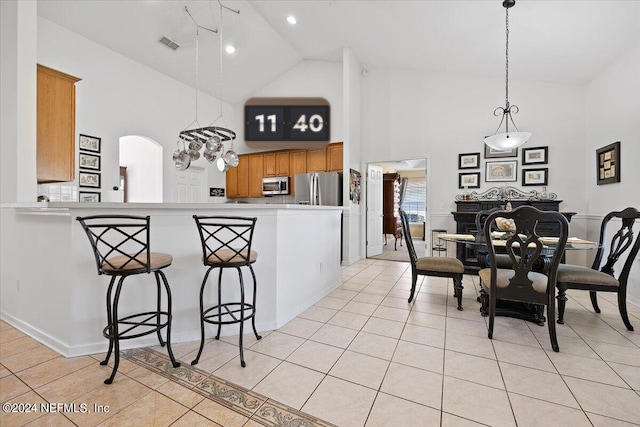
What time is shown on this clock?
11:40
